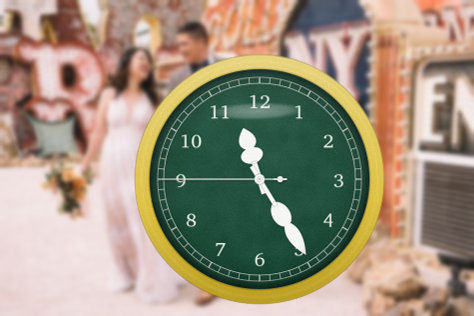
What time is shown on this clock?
11:24:45
